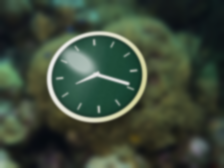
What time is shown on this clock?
8:19
